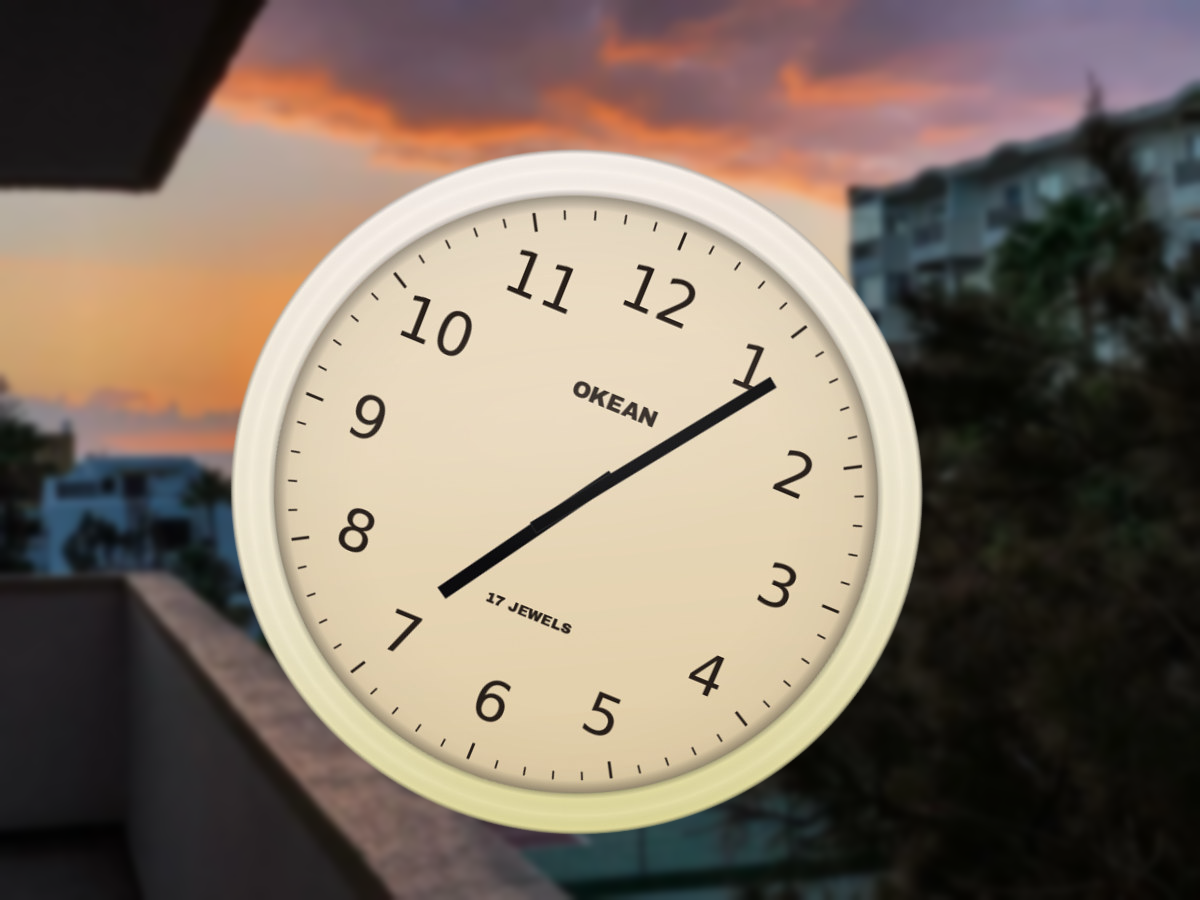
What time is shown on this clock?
7:06
